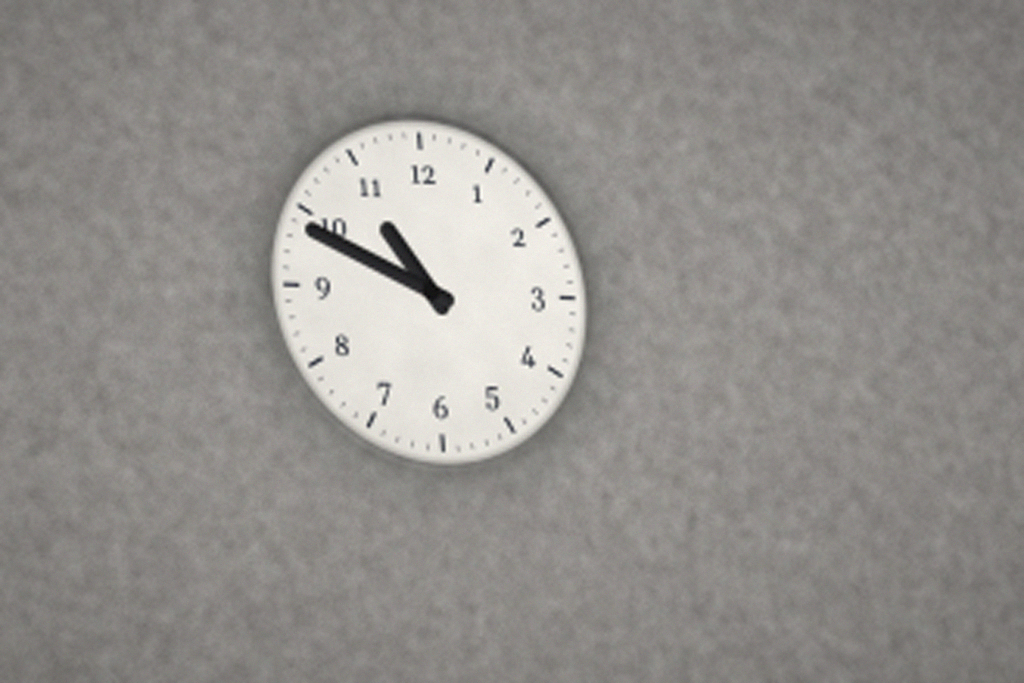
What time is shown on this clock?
10:49
